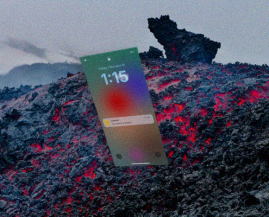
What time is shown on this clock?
1:15
